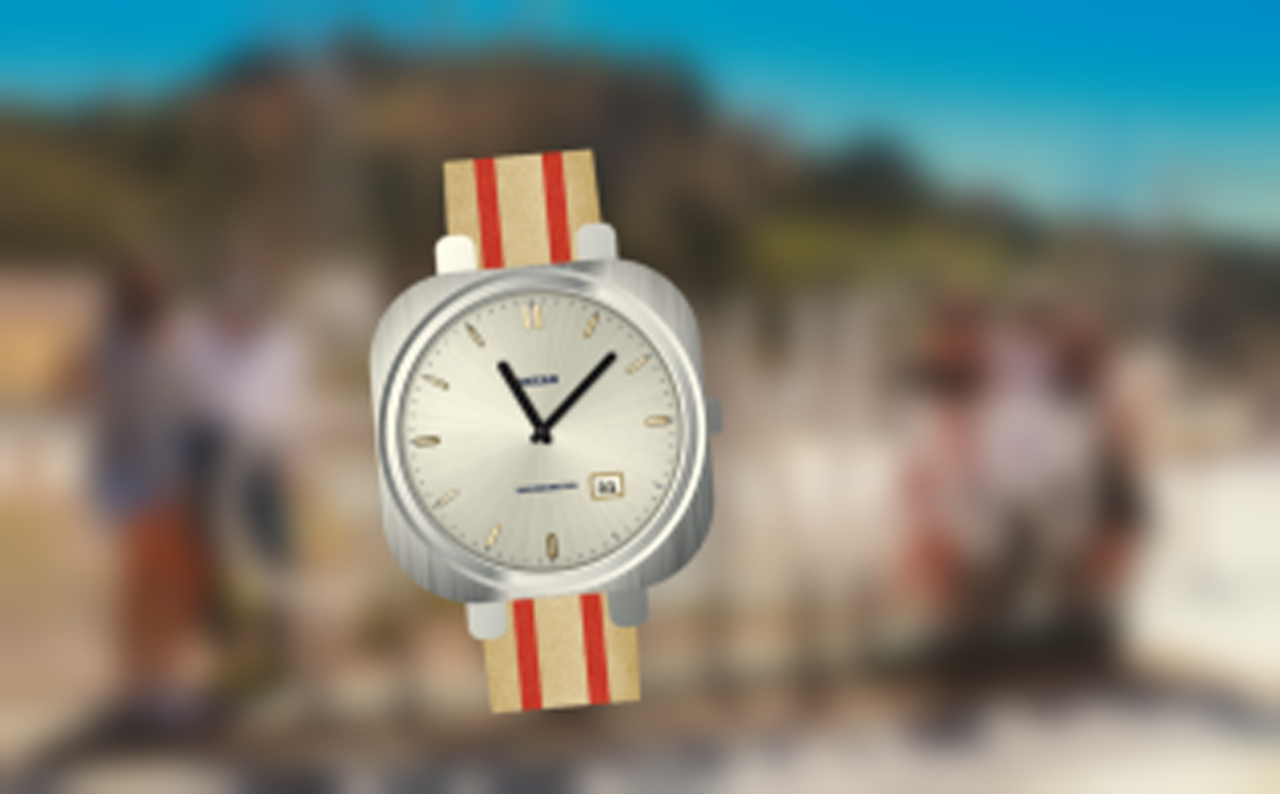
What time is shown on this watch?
11:08
